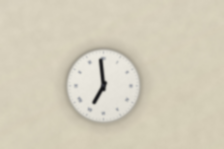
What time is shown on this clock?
6:59
